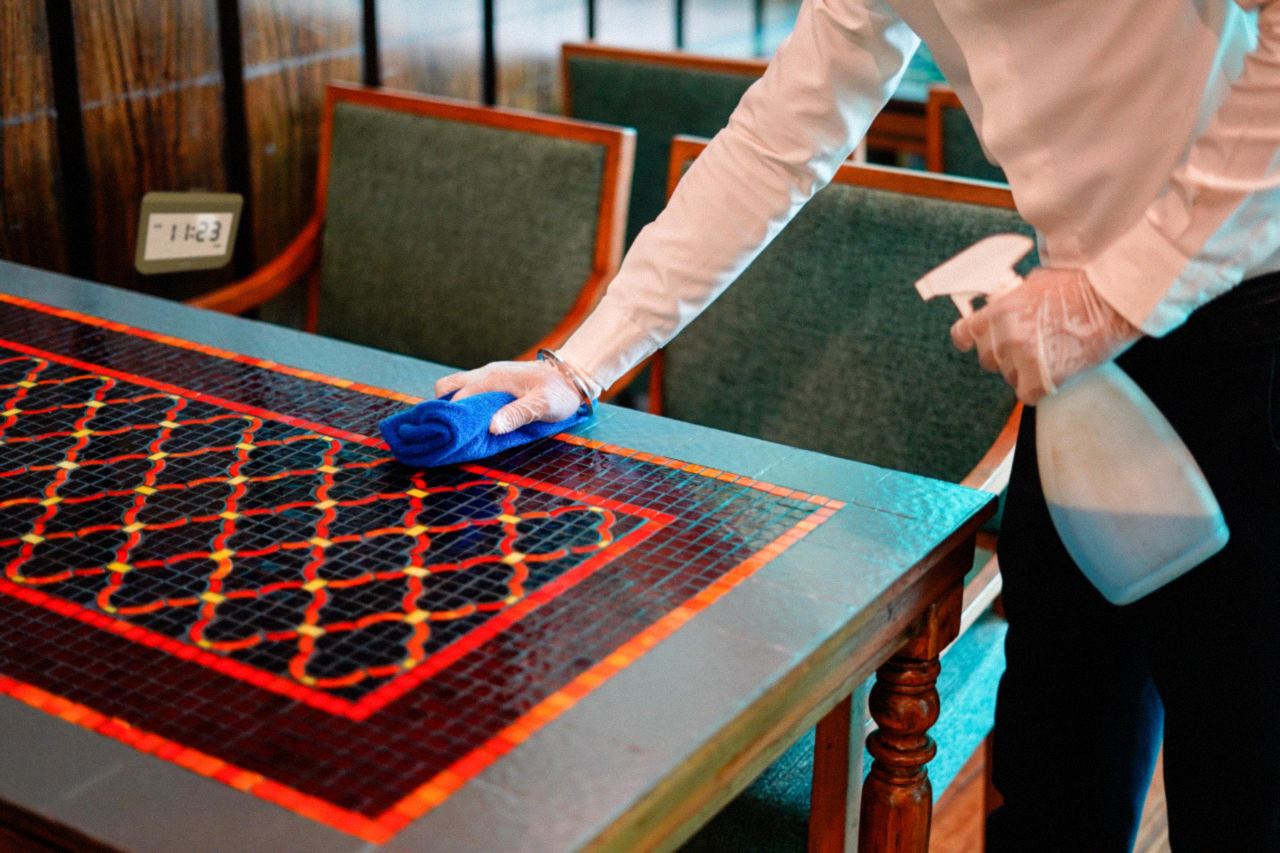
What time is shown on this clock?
11:23
